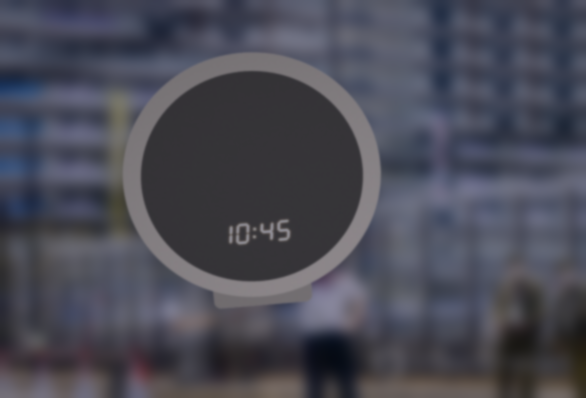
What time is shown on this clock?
10:45
